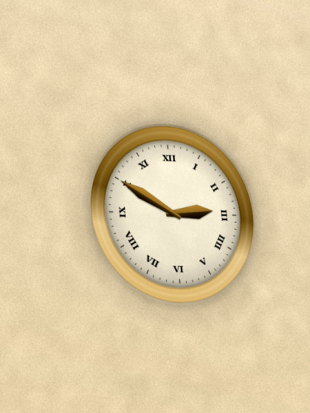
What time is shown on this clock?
2:50
